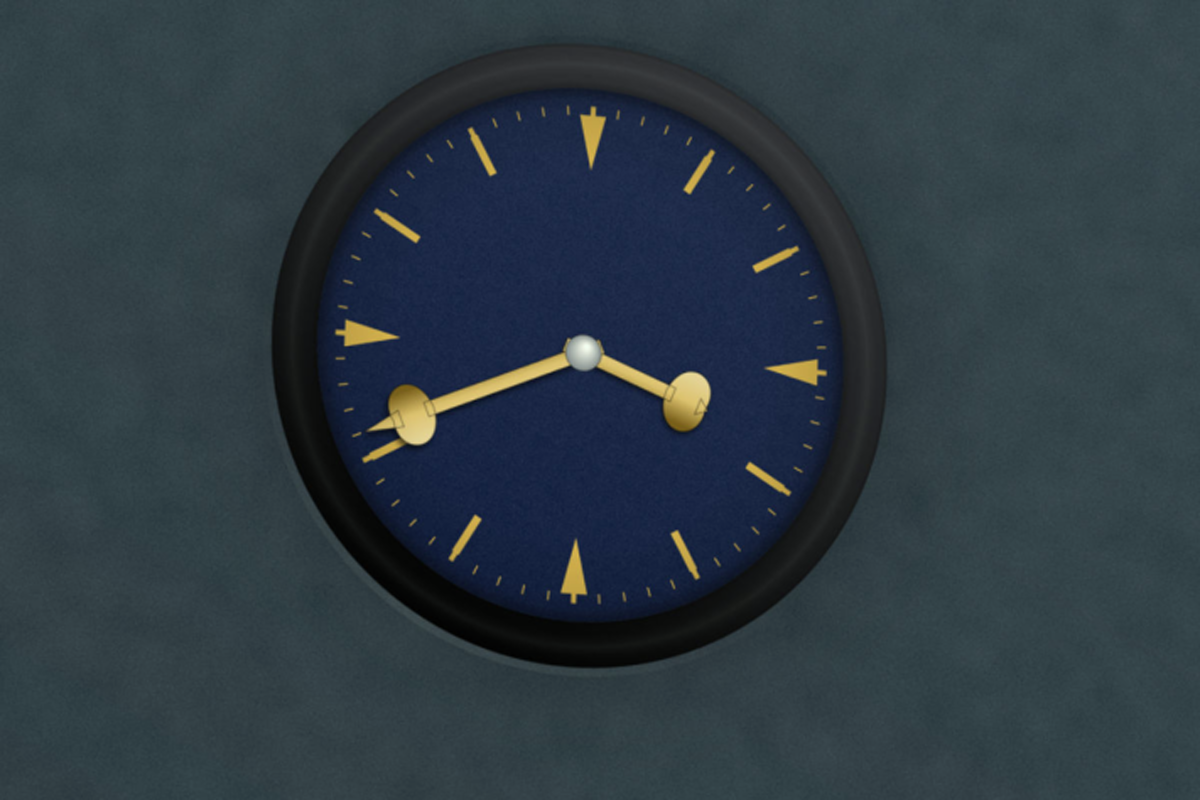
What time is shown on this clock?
3:41
